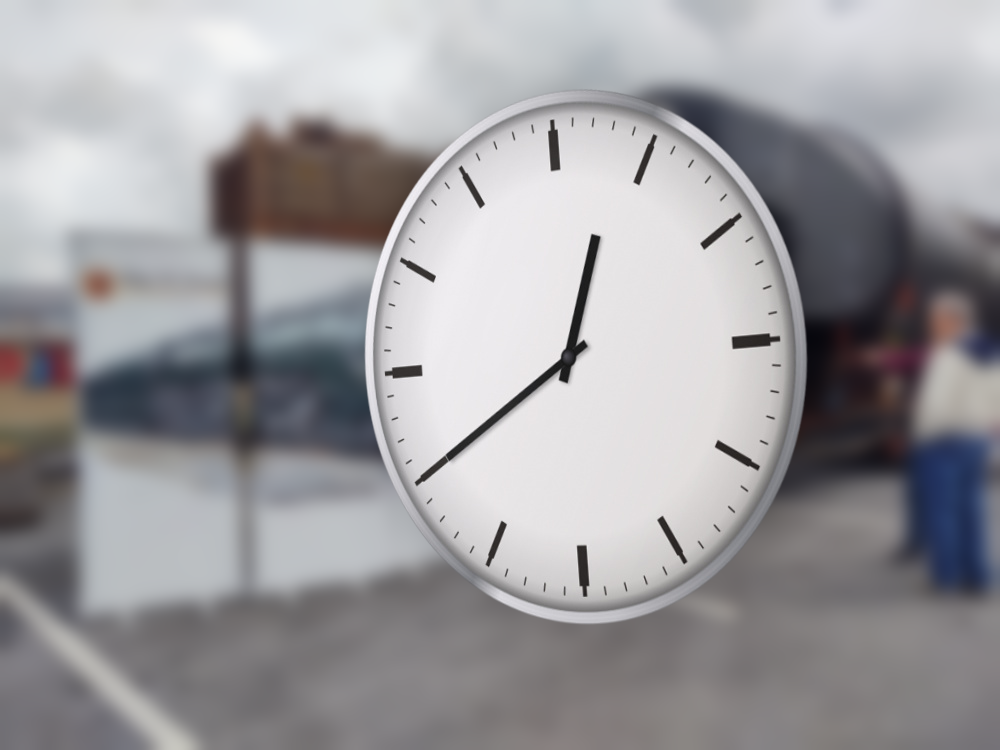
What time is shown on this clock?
12:40
